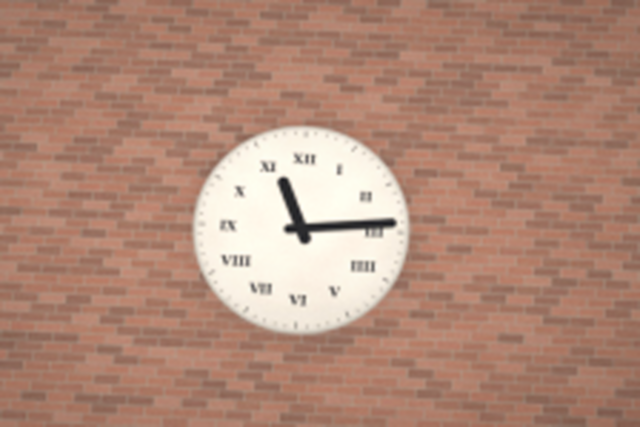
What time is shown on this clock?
11:14
